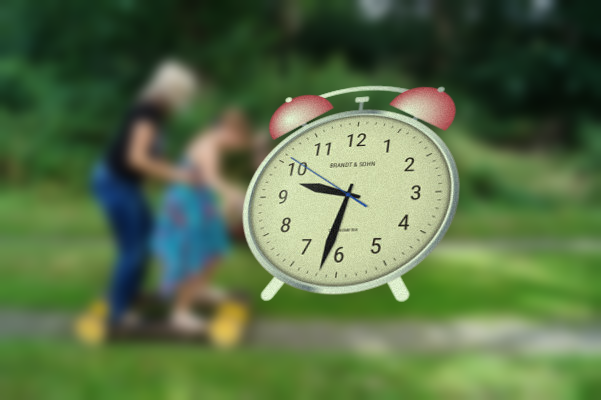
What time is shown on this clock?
9:31:51
